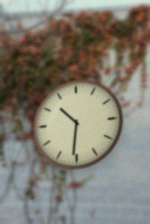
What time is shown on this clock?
10:31
